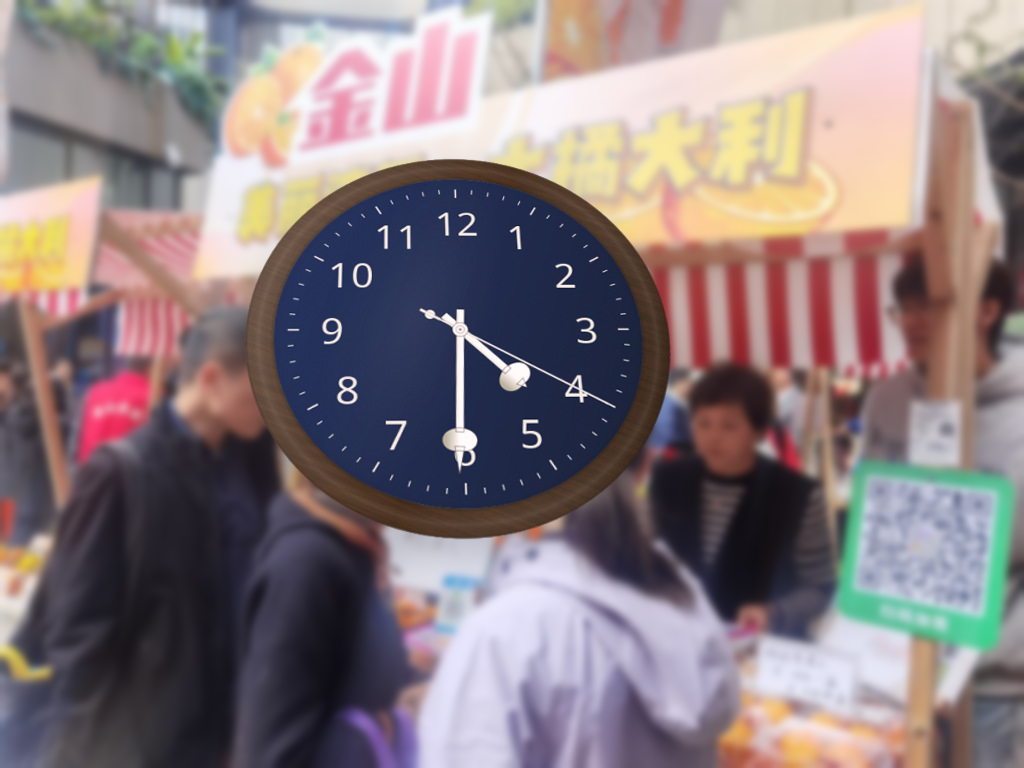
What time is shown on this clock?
4:30:20
